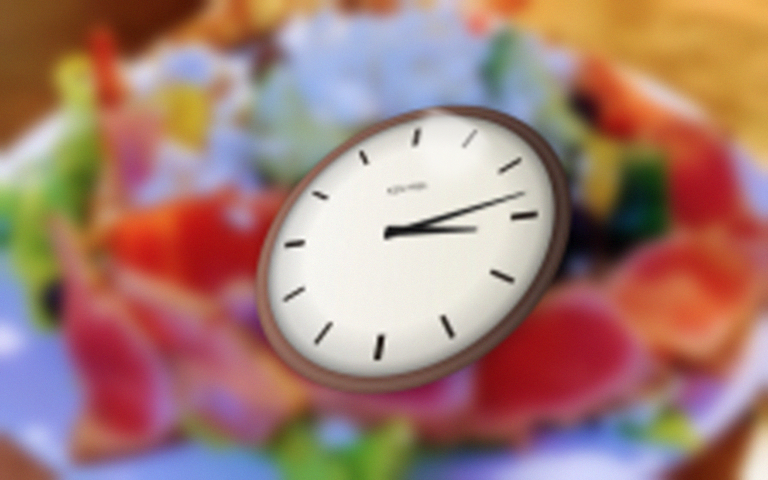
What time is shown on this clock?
3:13
